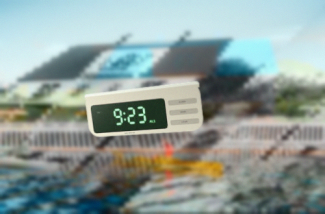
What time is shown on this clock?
9:23
